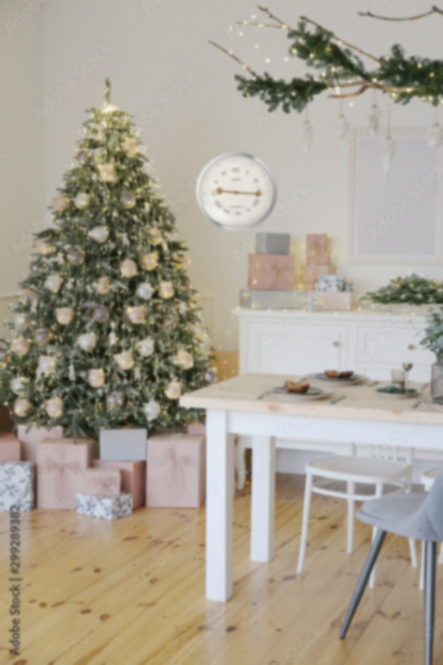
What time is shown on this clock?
9:16
